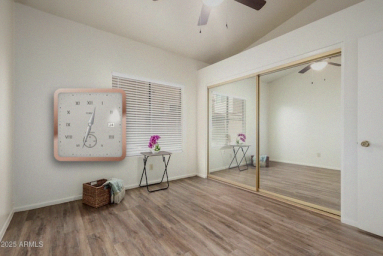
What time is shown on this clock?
12:33
